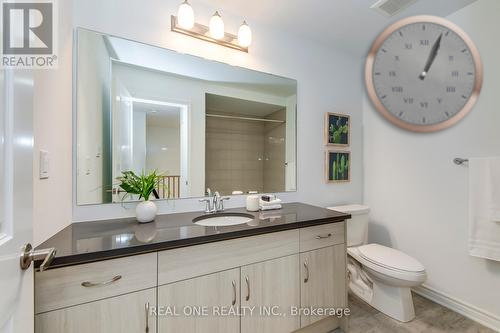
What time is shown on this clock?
1:04
